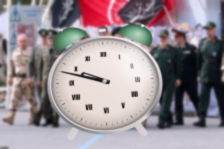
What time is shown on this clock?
9:48
